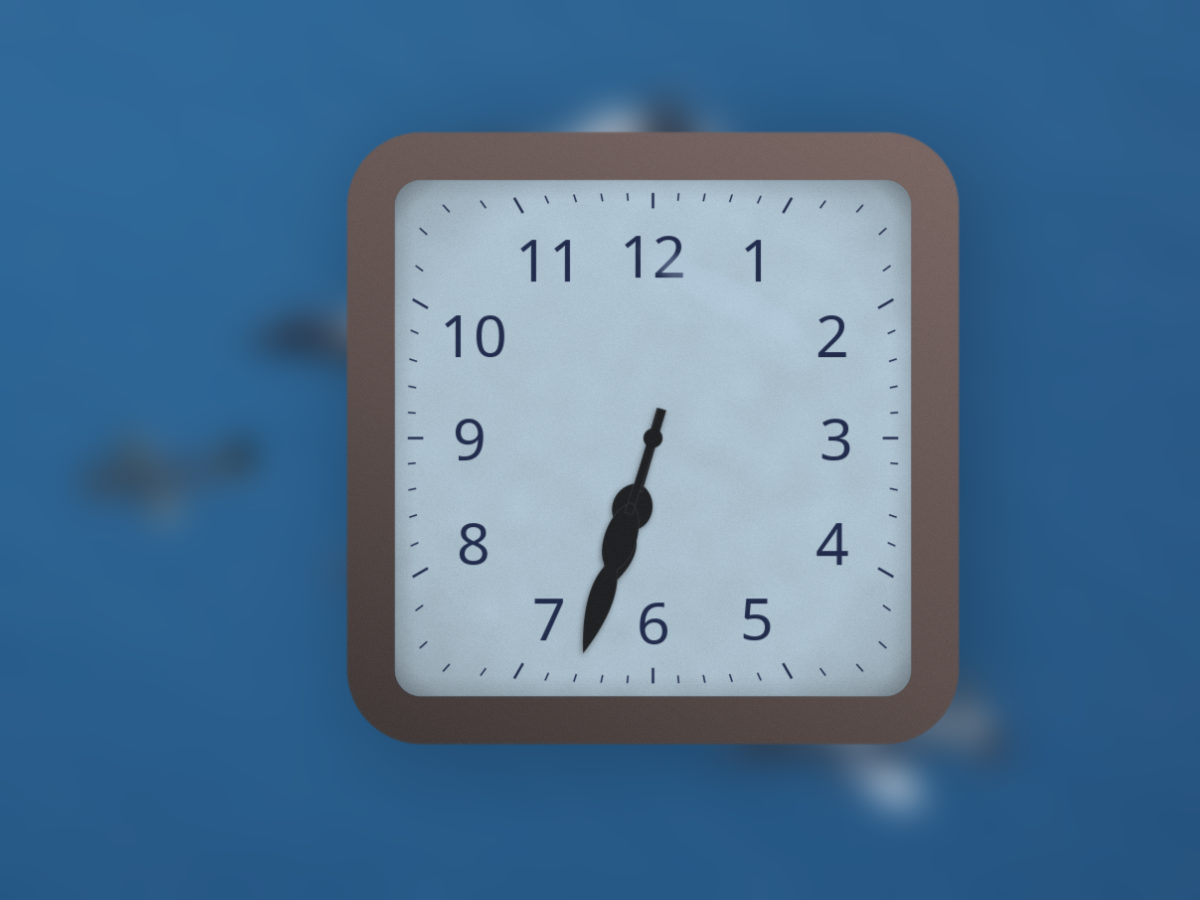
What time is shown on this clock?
6:33
